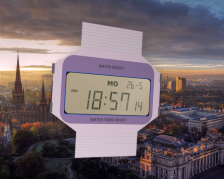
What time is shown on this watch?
18:57:14
